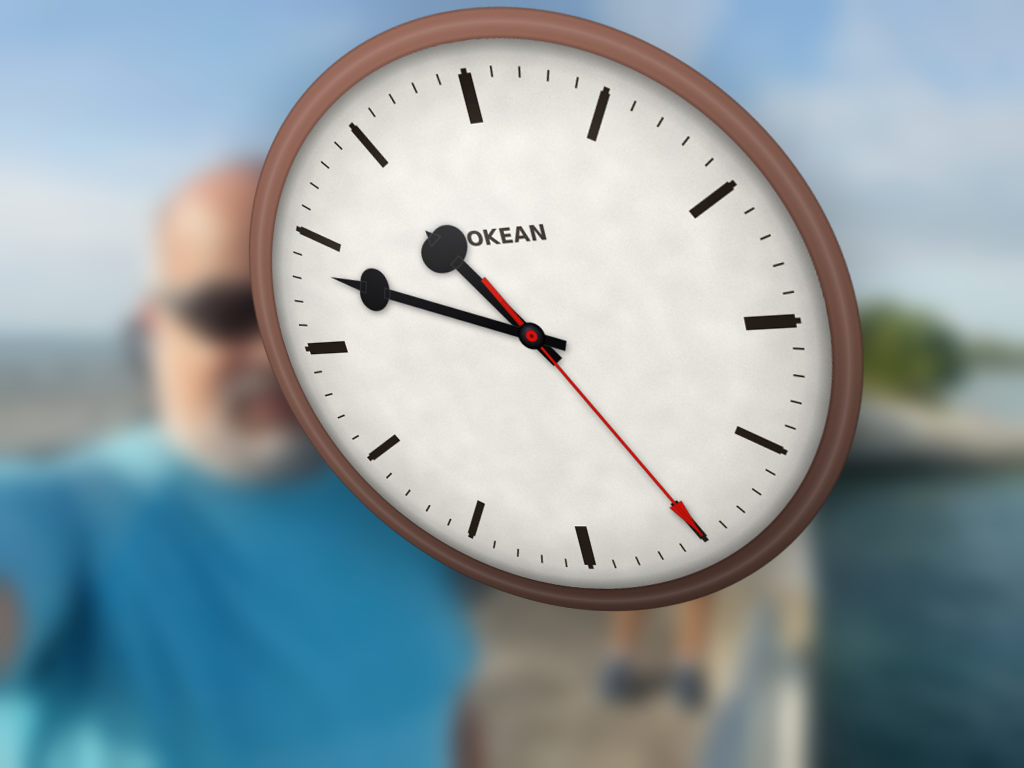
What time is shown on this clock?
10:48:25
